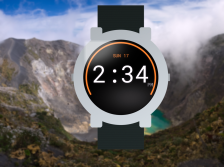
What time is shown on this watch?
2:34
